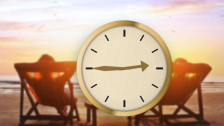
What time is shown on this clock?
2:45
